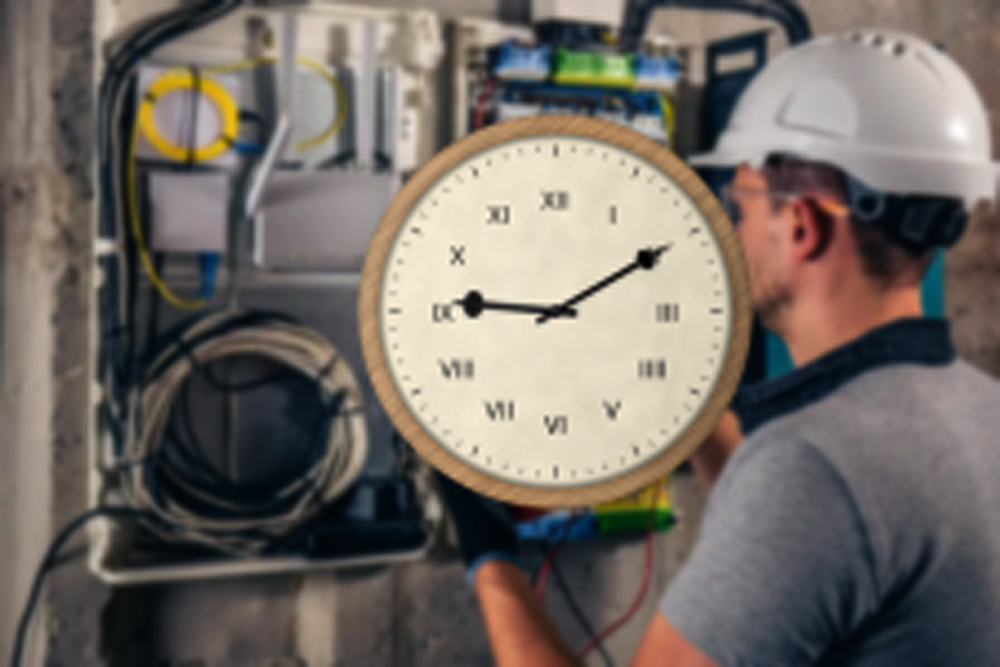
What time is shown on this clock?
9:10
